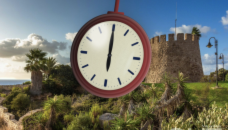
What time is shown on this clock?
6:00
